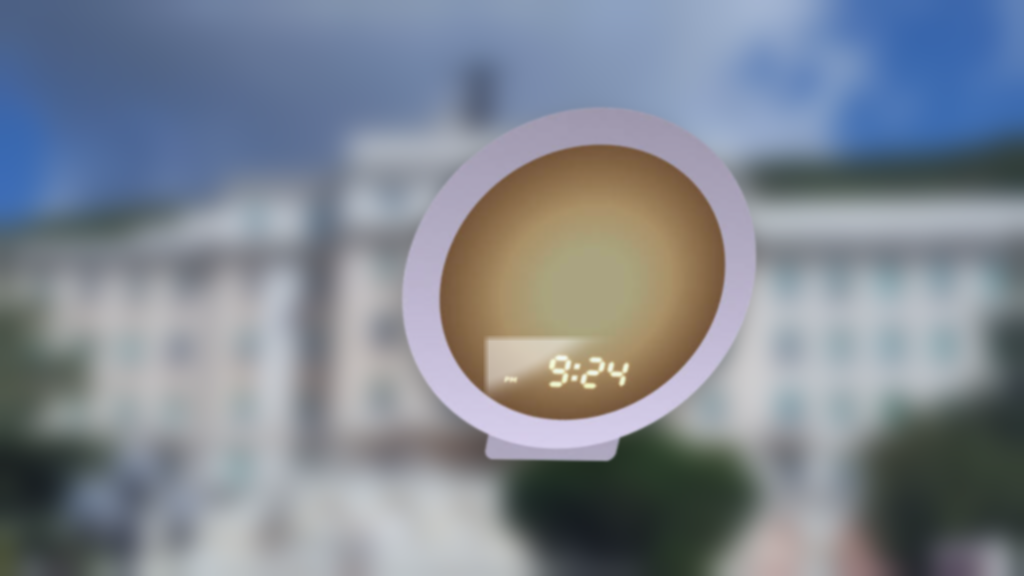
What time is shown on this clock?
9:24
